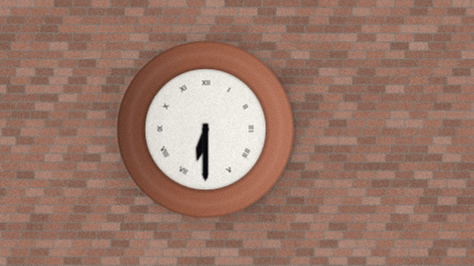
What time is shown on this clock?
6:30
